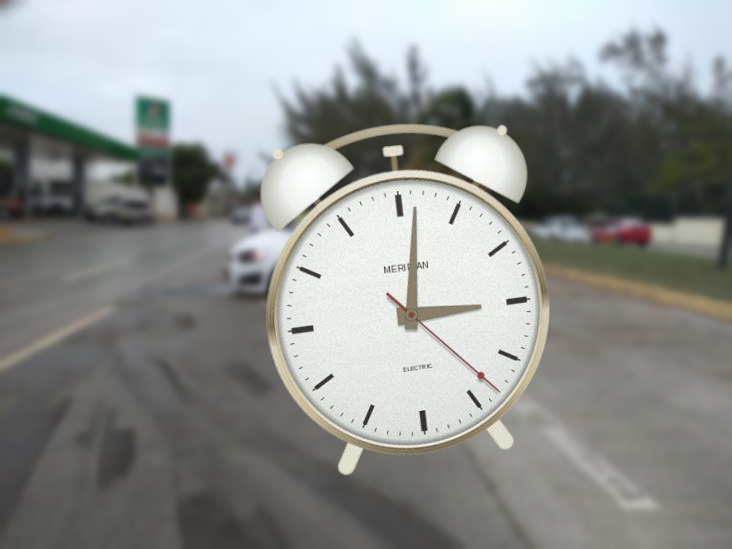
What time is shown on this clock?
3:01:23
